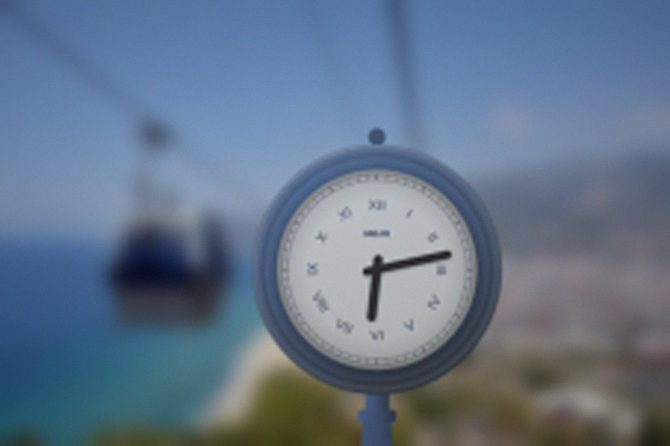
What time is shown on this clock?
6:13
